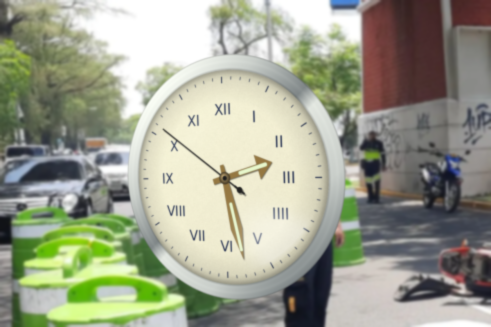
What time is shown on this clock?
2:27:51
